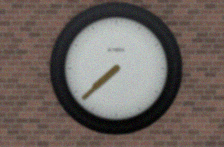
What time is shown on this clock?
7:38
